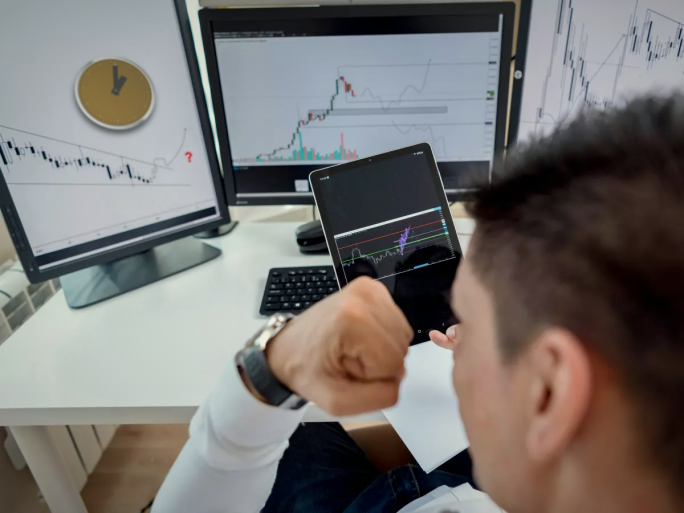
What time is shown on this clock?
1:00
